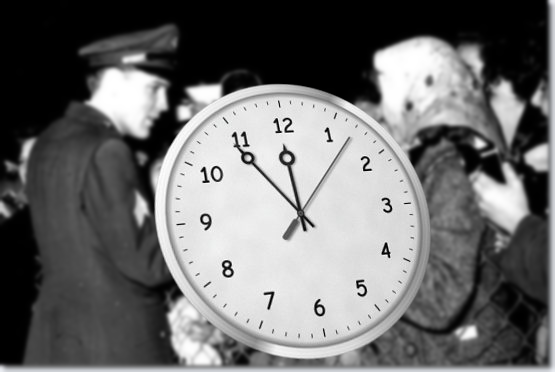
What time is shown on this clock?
11:54:07
